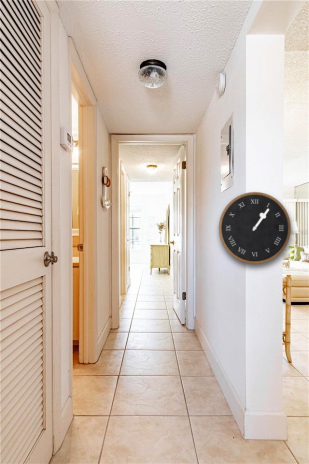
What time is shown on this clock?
1:06
